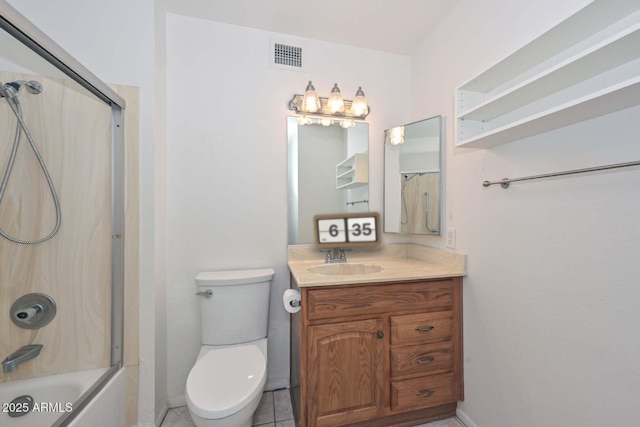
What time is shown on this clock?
6:35
